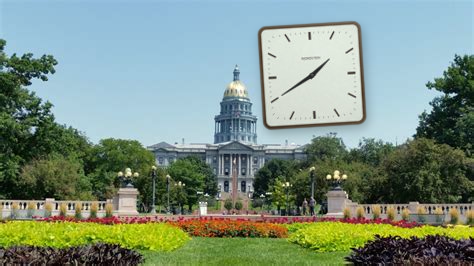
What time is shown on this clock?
1:40
